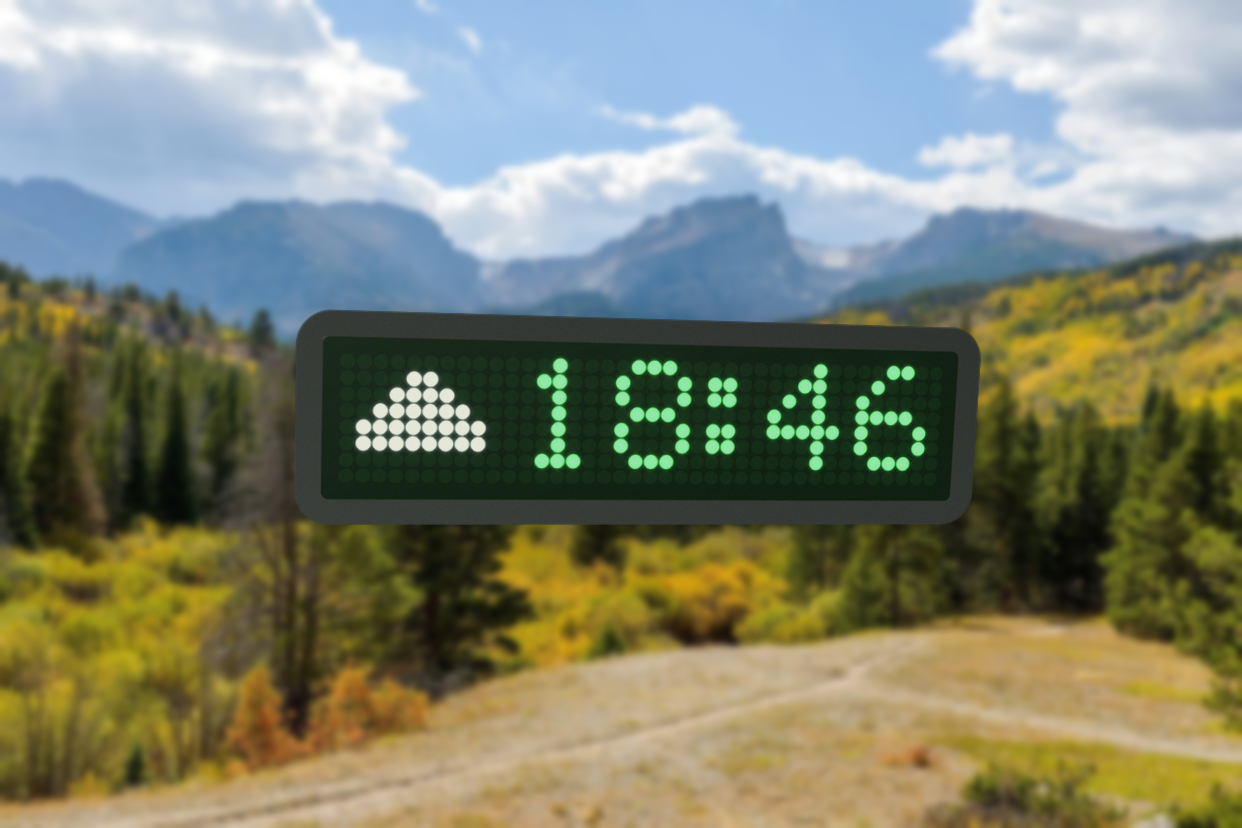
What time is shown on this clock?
18:46
